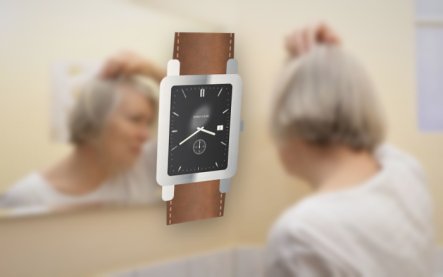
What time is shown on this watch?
3:40
